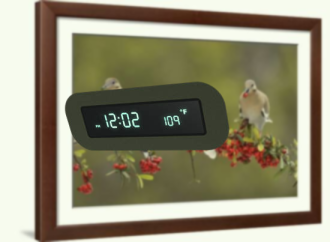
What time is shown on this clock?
12:02
